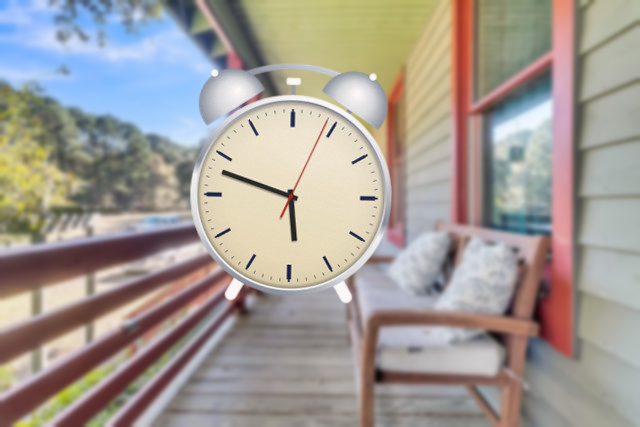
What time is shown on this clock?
5:48:04
